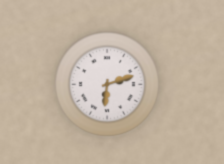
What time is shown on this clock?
6:12
